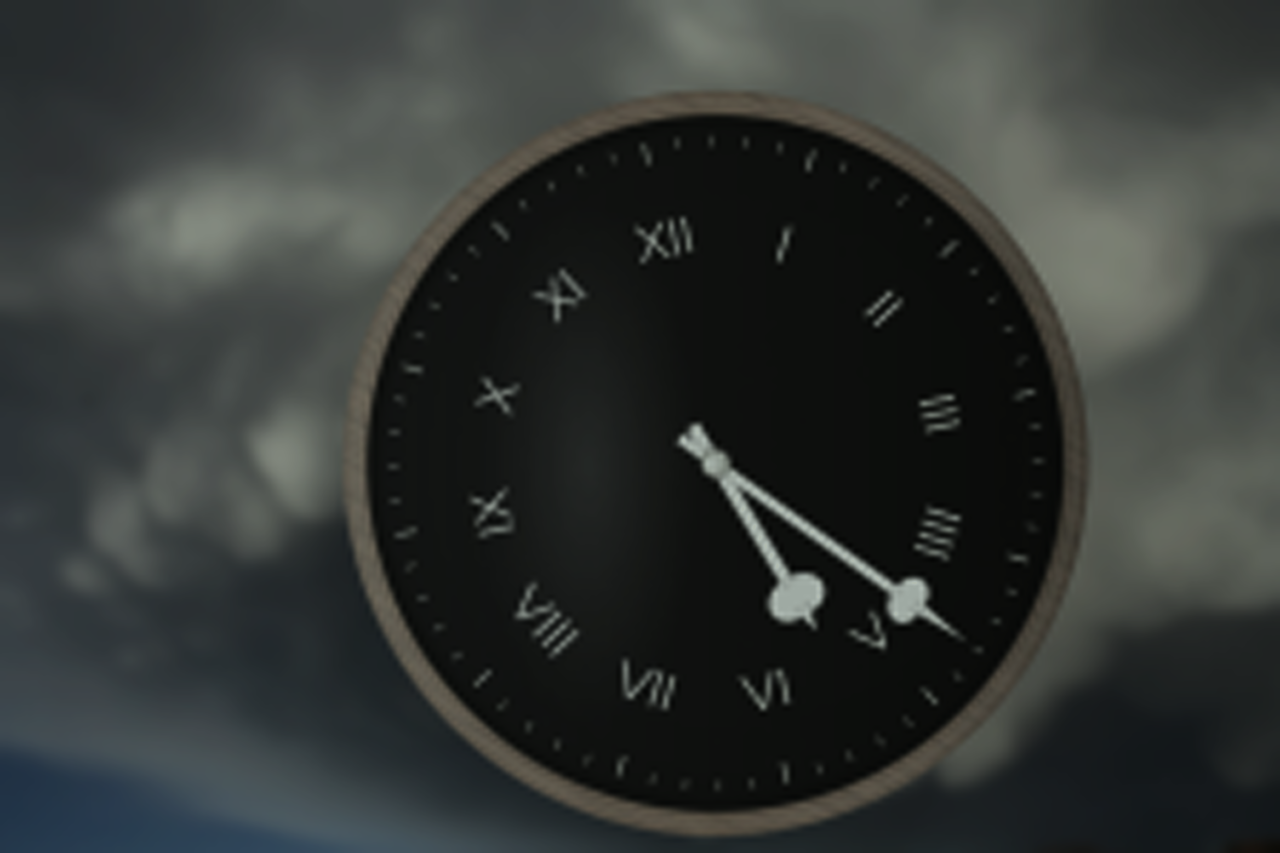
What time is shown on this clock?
5:23
